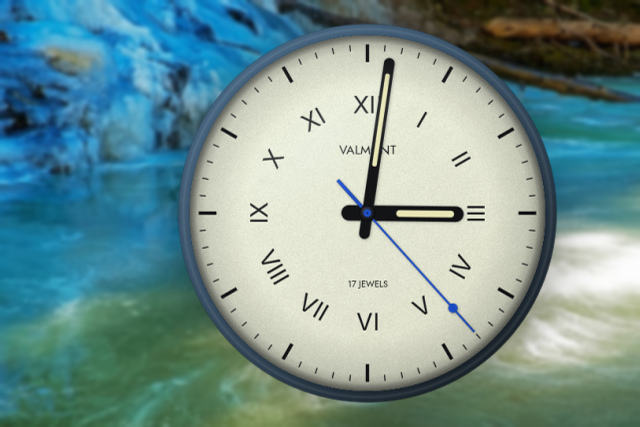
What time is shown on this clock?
3:01:23
